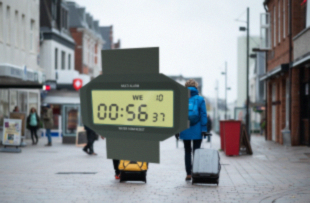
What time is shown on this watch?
0:56
